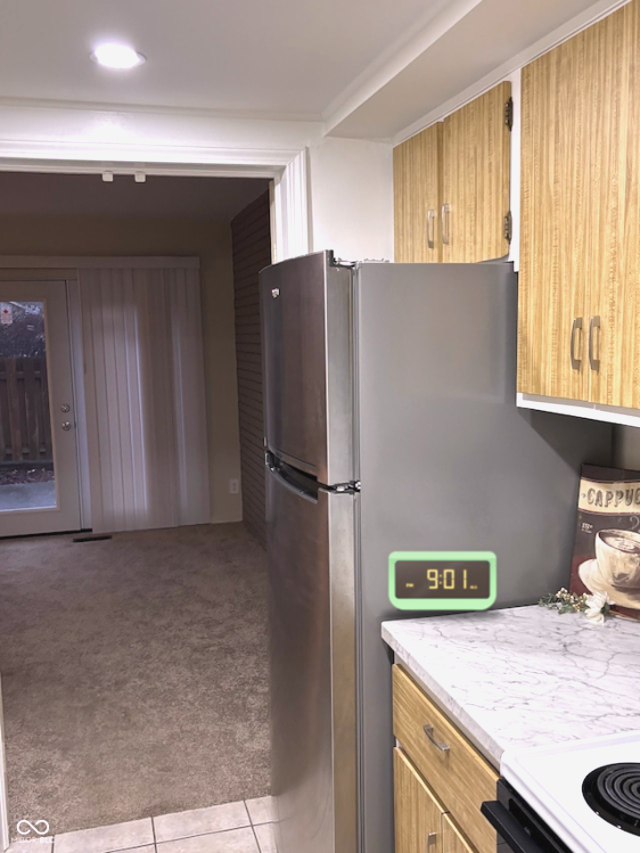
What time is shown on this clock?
9:01
